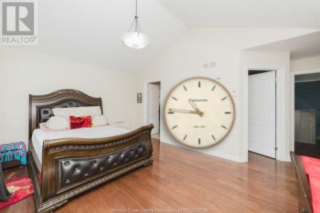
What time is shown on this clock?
10:46
